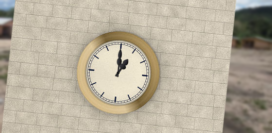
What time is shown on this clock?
1:00
